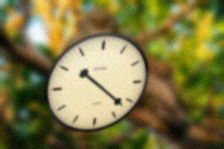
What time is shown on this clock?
10:22
